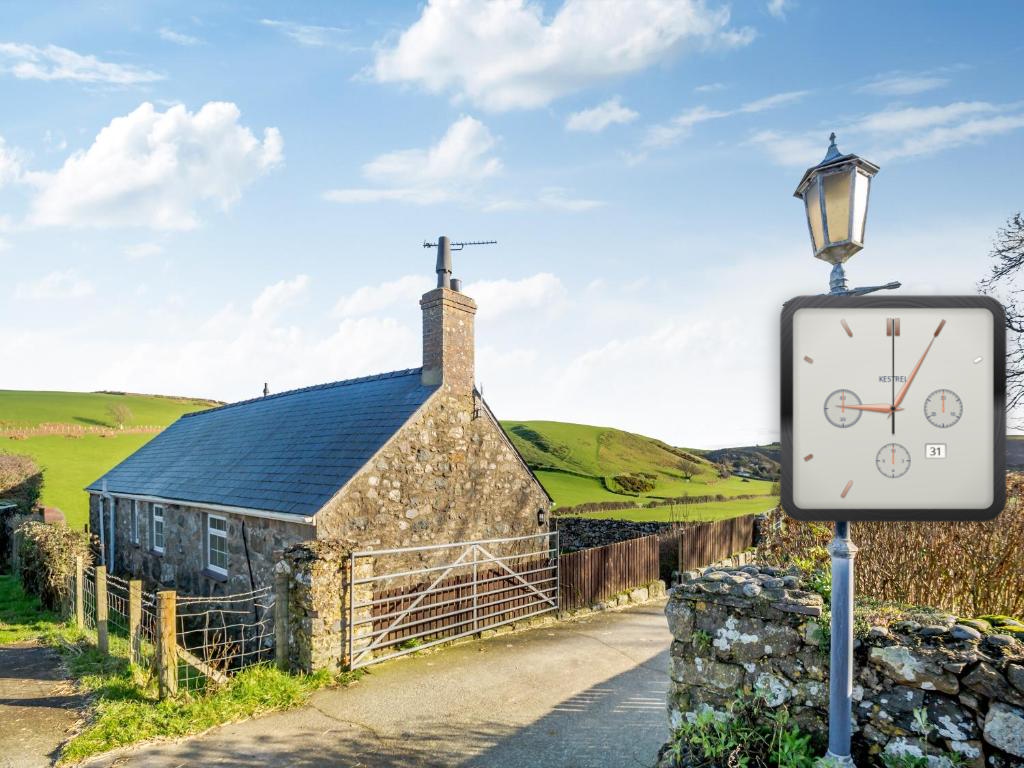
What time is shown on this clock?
9:05
